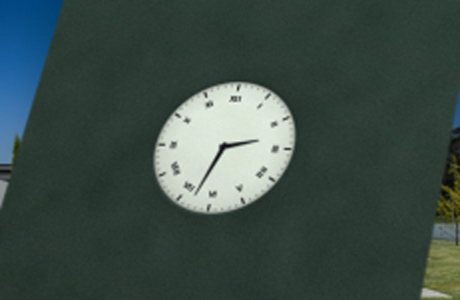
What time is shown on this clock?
2:33
